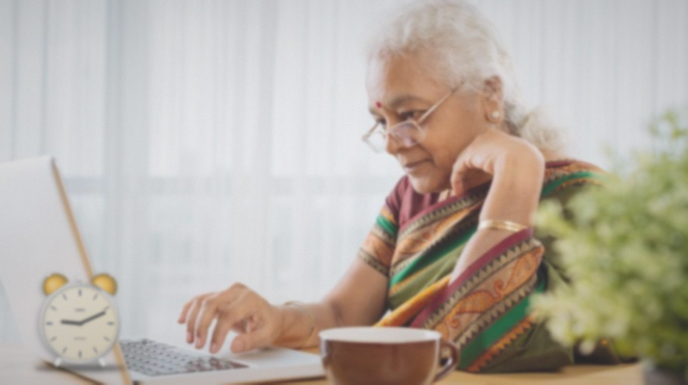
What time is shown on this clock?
9:11
